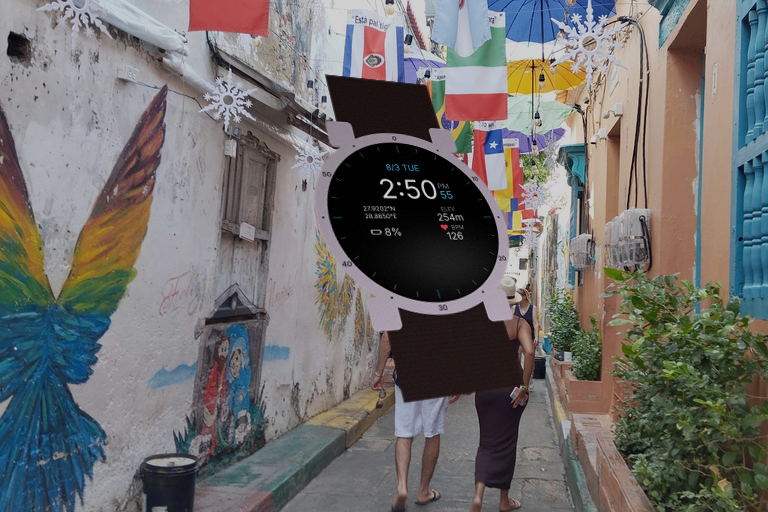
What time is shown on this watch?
2:50:55
